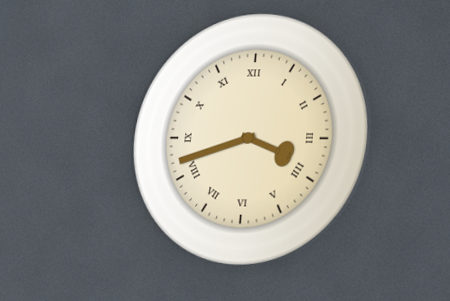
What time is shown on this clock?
3:42
